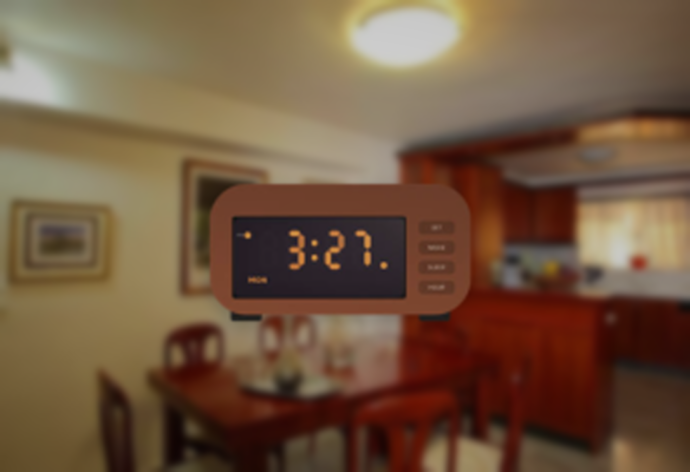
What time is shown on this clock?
3:27
